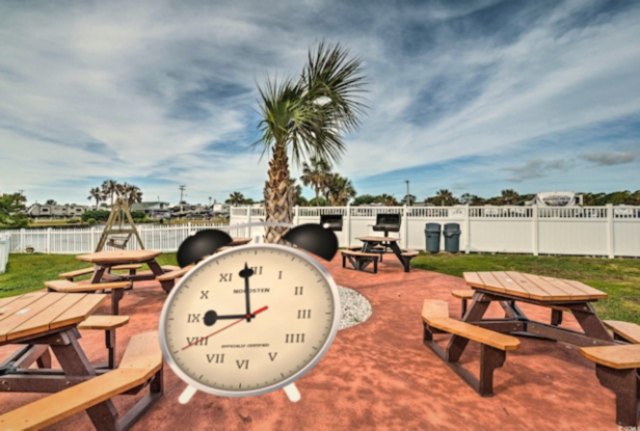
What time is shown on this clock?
8:58:40
